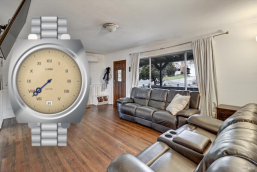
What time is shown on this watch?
7:38
